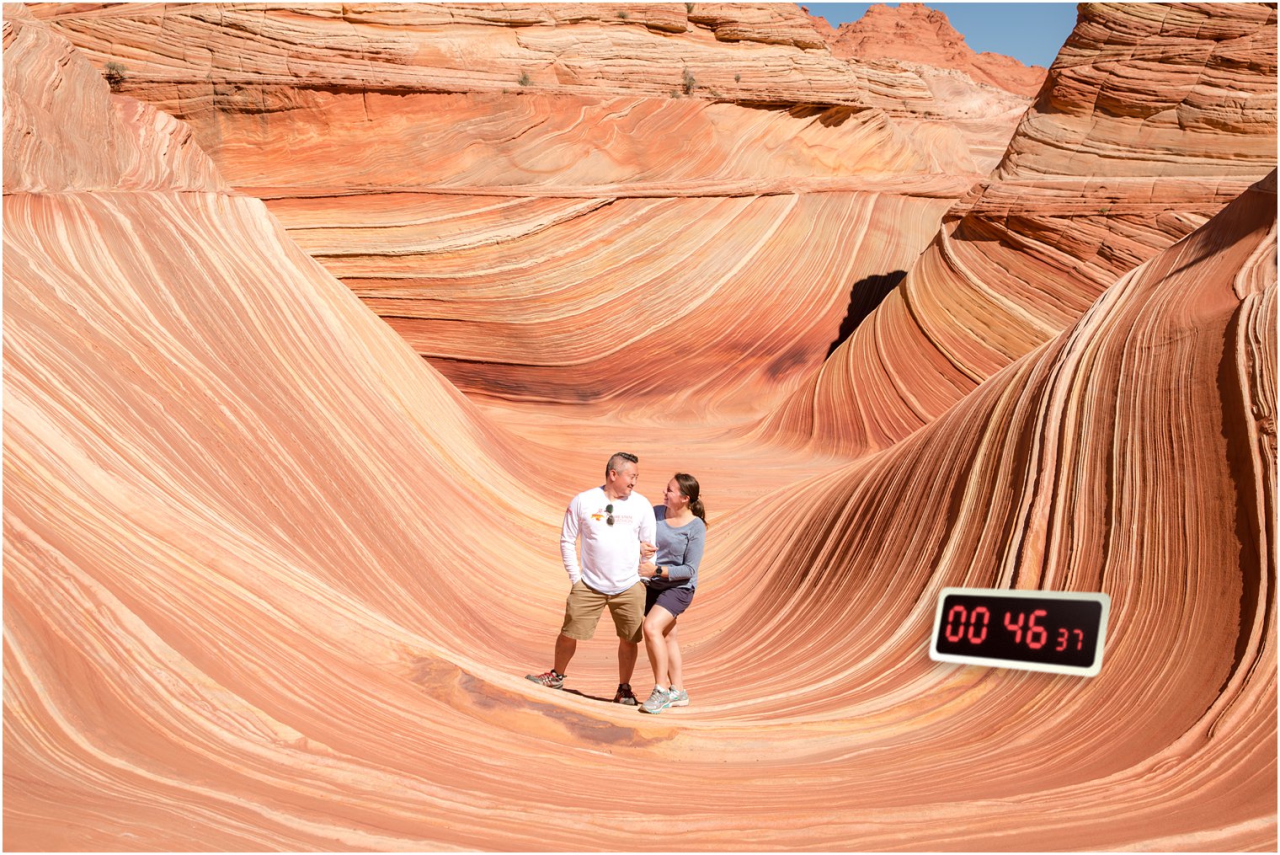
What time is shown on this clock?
0:46:37
